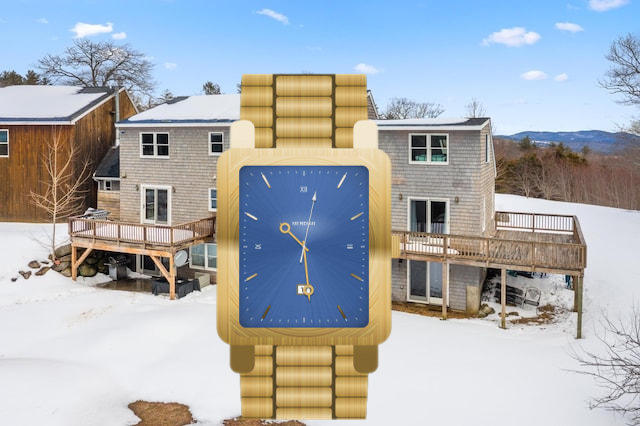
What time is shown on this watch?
10:29:02
